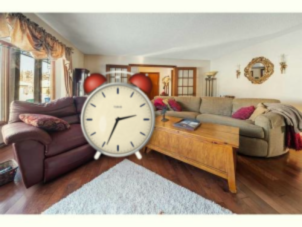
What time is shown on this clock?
2:34
